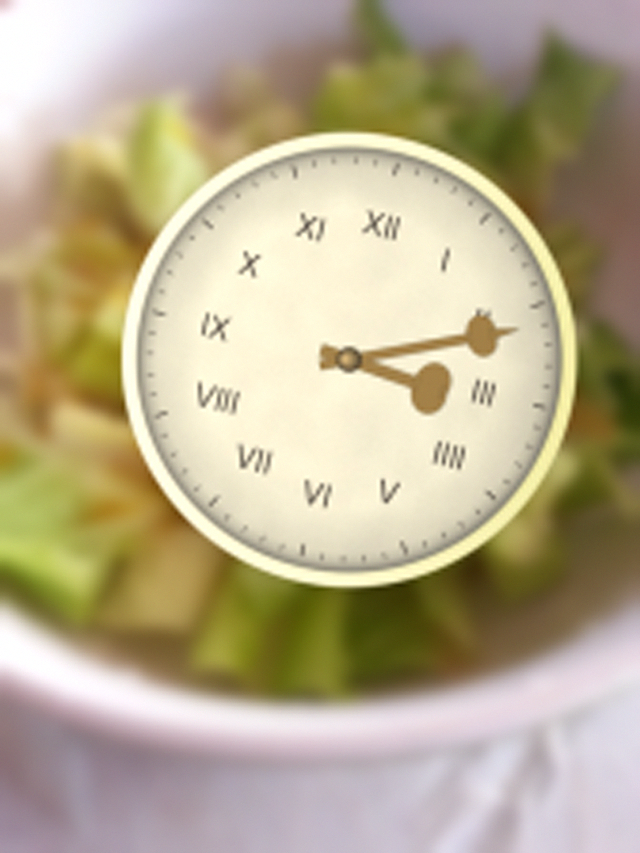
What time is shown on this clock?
3:11
